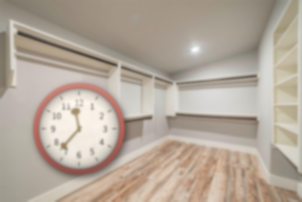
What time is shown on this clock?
11:37
